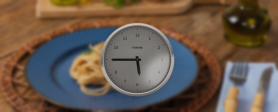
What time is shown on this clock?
5:45
